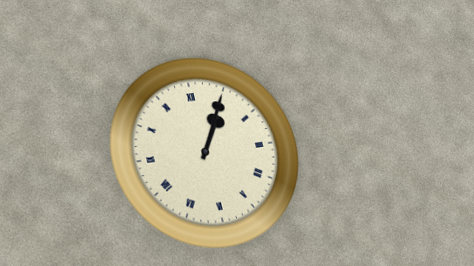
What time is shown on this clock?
1:05
